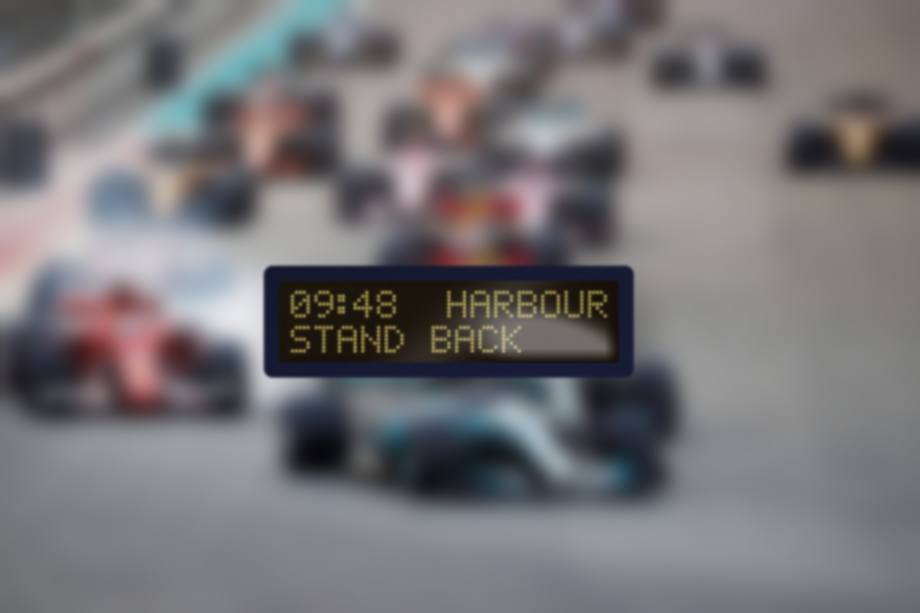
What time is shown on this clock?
9:48
